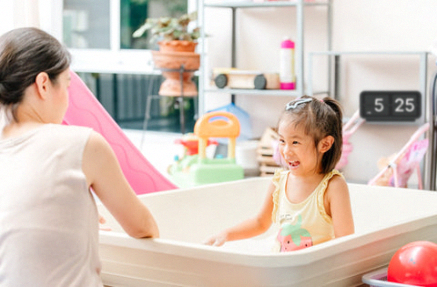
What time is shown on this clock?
5:25
